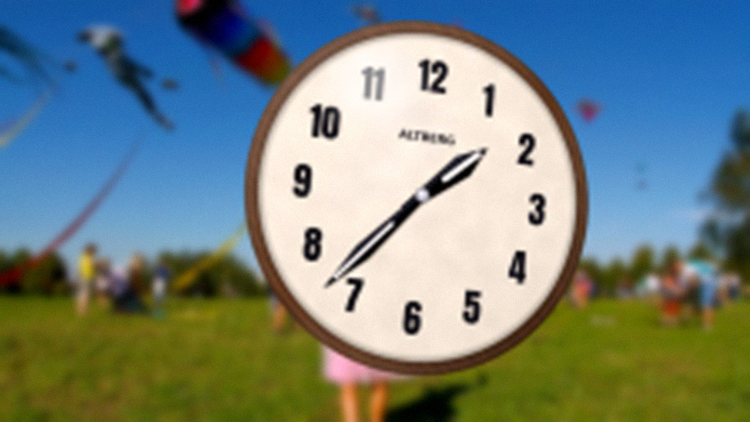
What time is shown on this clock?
1:37
